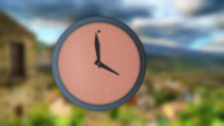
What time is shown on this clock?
3:59
